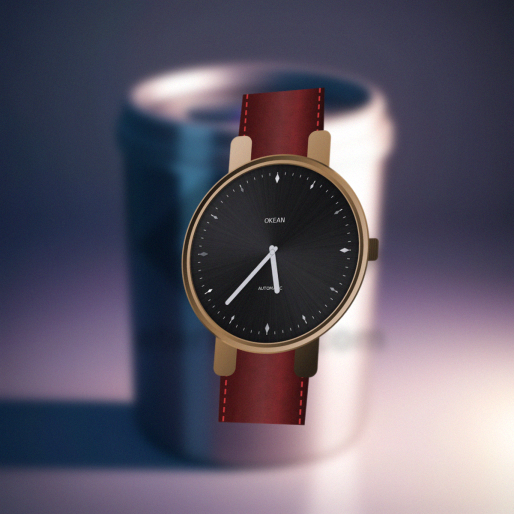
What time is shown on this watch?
5:37
